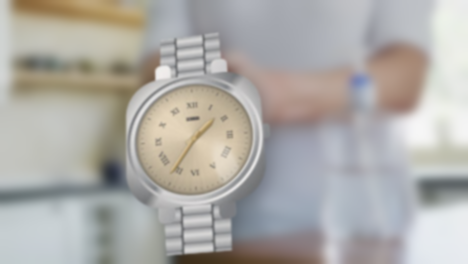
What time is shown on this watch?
1:36
